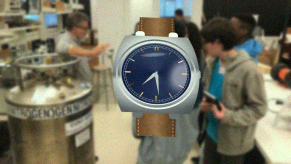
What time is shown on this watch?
7:29
